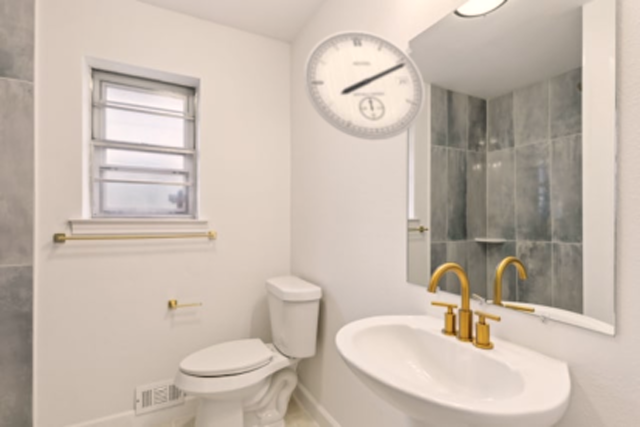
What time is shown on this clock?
8:11
